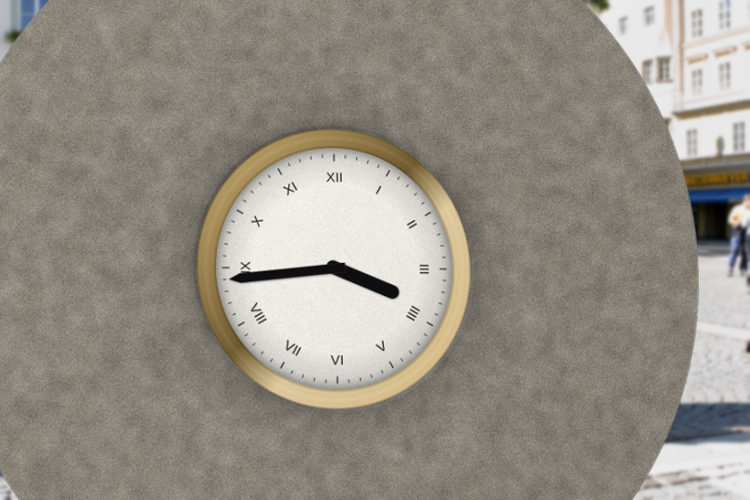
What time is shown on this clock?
3:44
